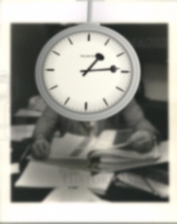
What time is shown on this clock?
1:14
